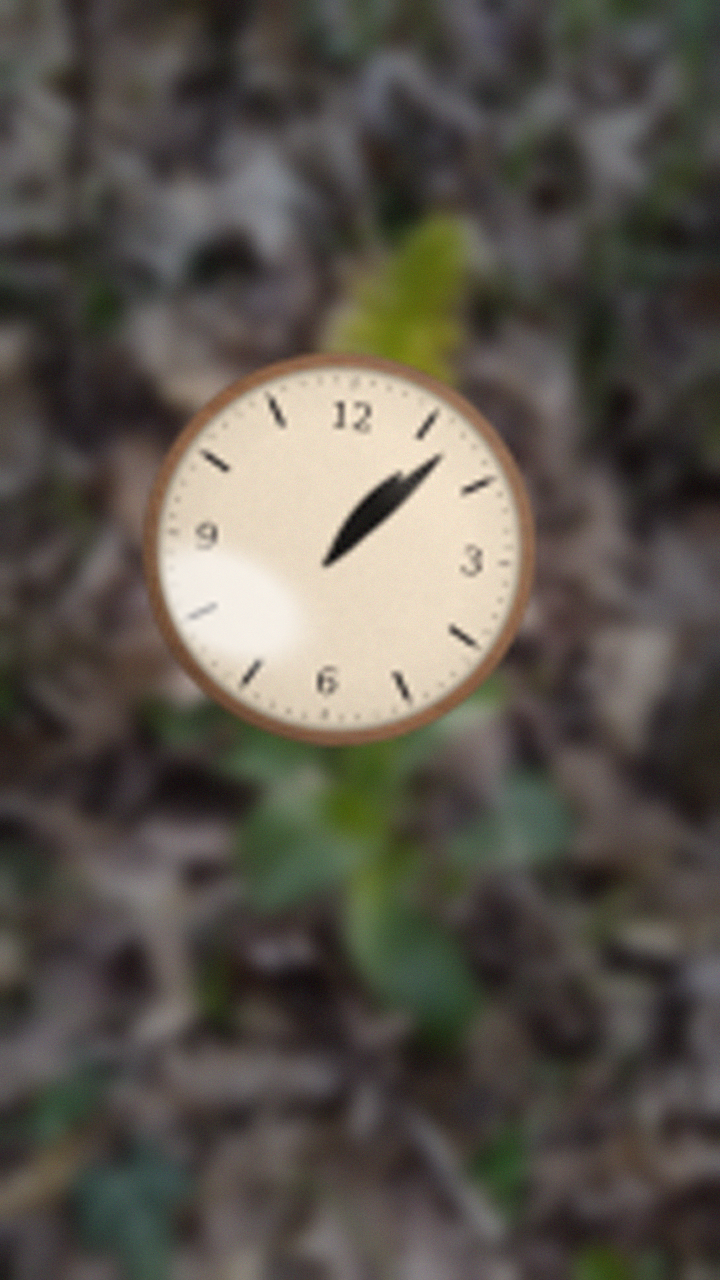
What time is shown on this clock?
1:07
